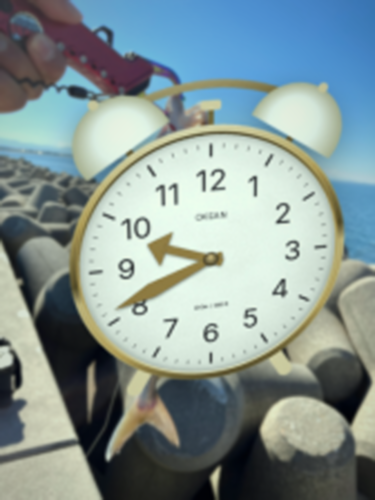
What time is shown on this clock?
9:41
